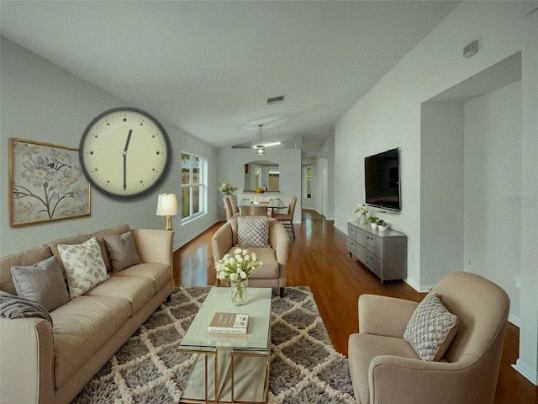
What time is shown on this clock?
12:30
